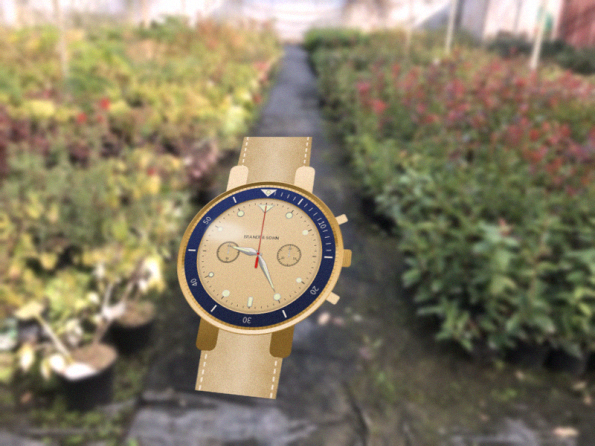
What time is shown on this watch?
9:25
